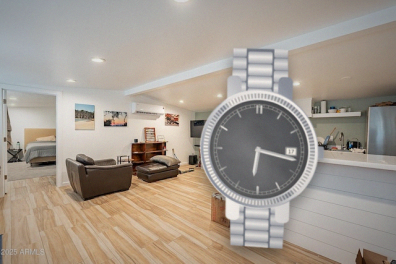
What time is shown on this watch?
6:17
